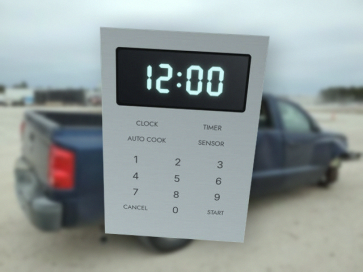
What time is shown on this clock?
12:00
